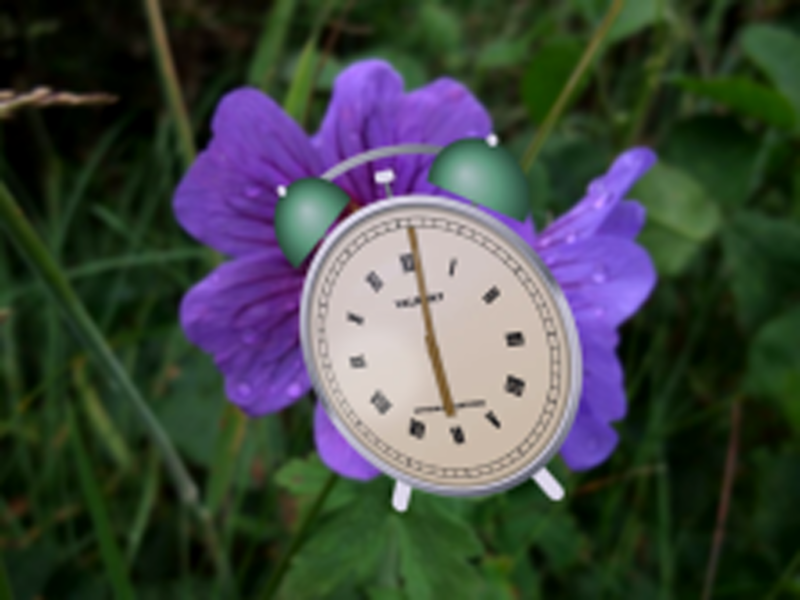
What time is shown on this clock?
6:01
